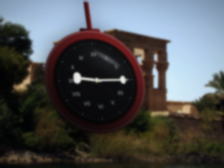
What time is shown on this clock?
9:15
